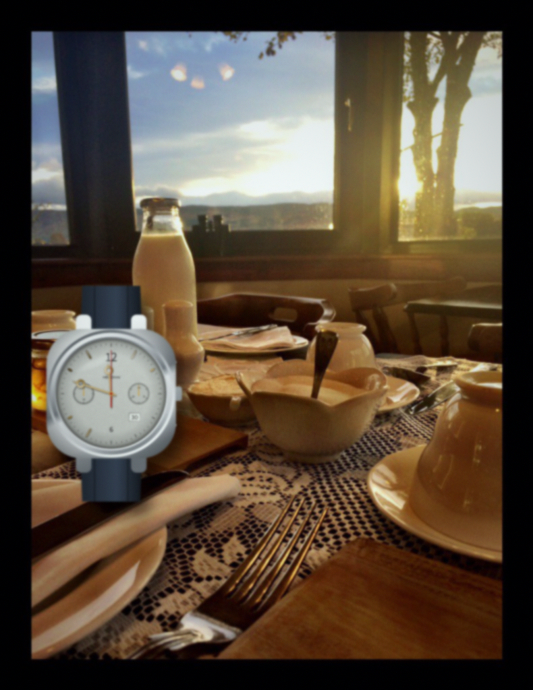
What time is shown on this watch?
11:48
